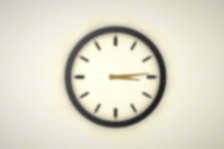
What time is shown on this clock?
3:14
